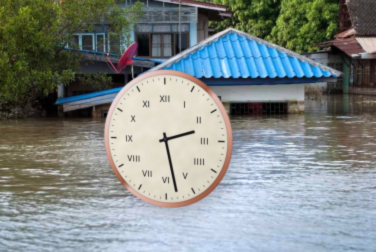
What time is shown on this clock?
2:28
